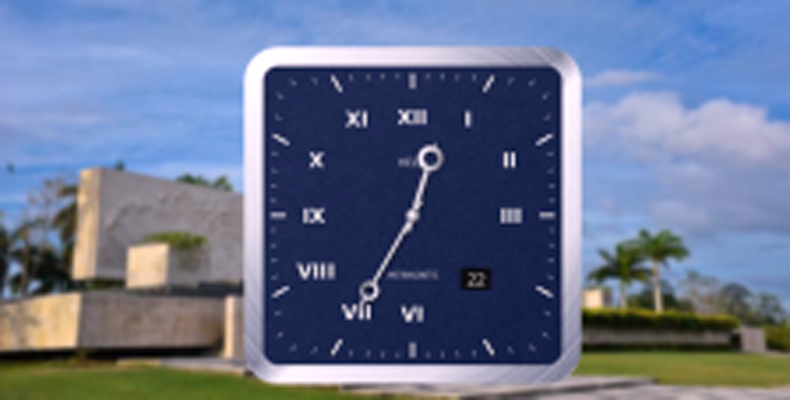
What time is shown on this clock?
12:35
